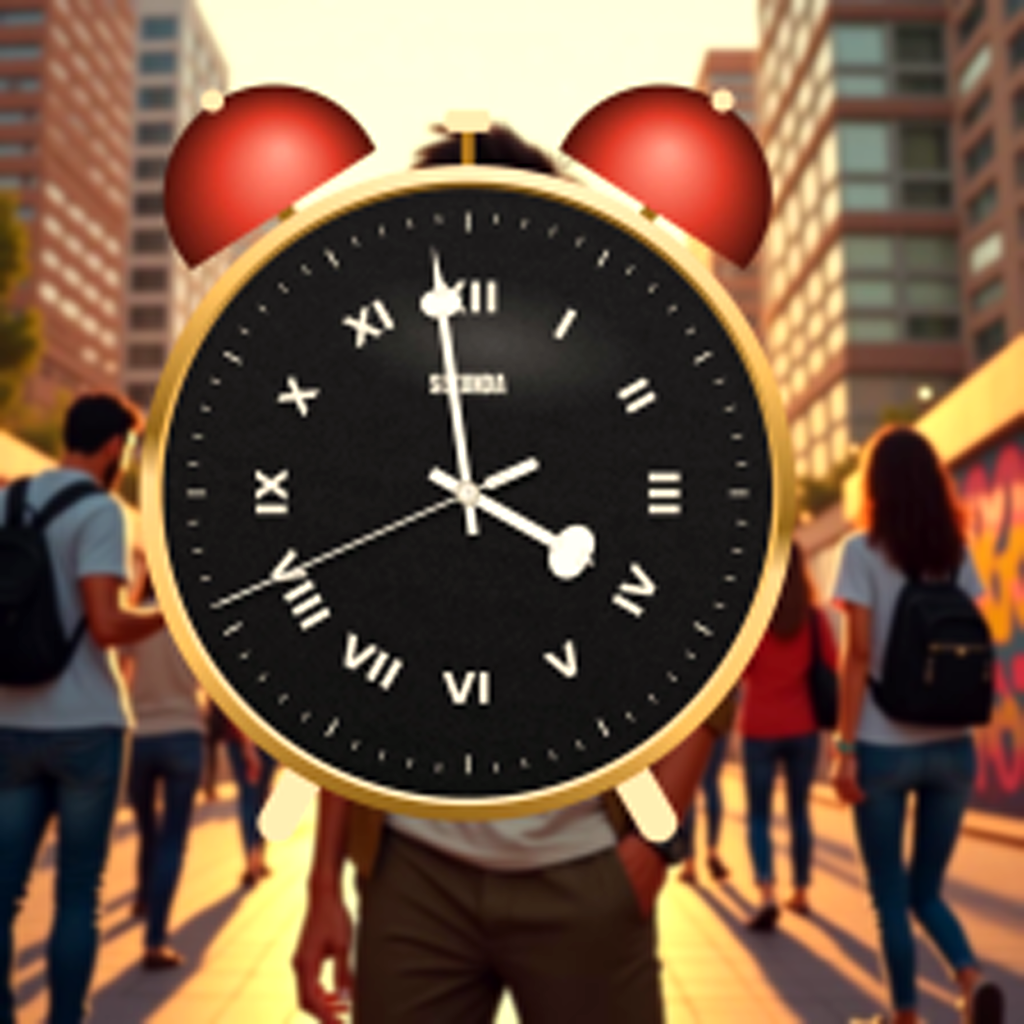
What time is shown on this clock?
3:58:41
